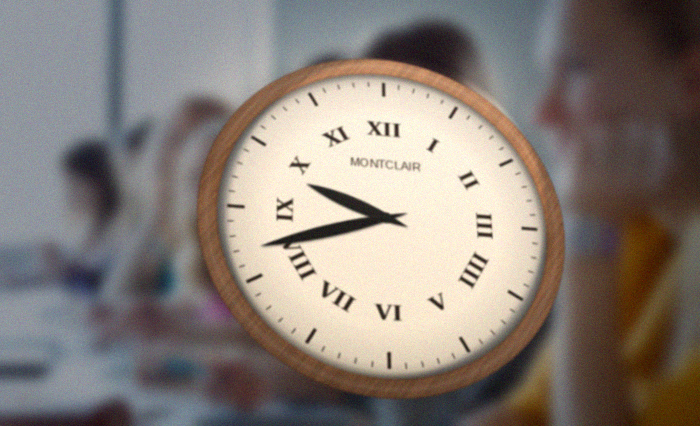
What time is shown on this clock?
9:42
